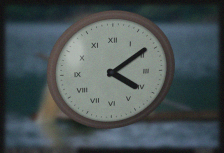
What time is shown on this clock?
4:09
